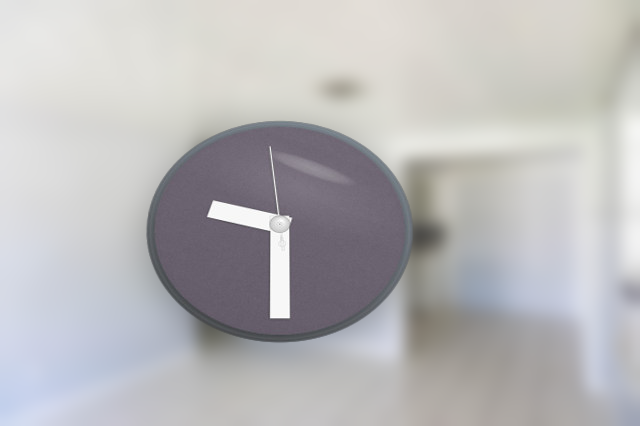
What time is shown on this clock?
9:29:59
